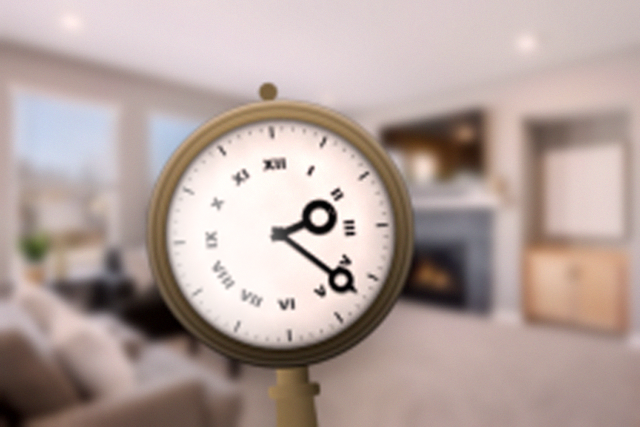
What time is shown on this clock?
2:22
